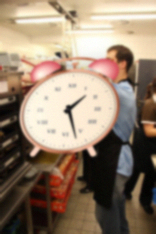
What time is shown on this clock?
1:27
